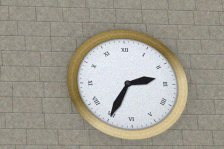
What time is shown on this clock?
2:35
